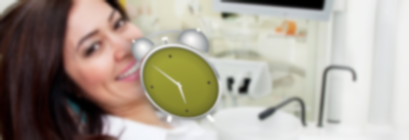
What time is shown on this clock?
5:53
